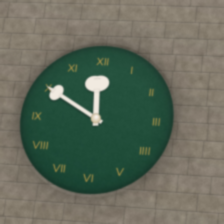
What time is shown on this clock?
11:50
